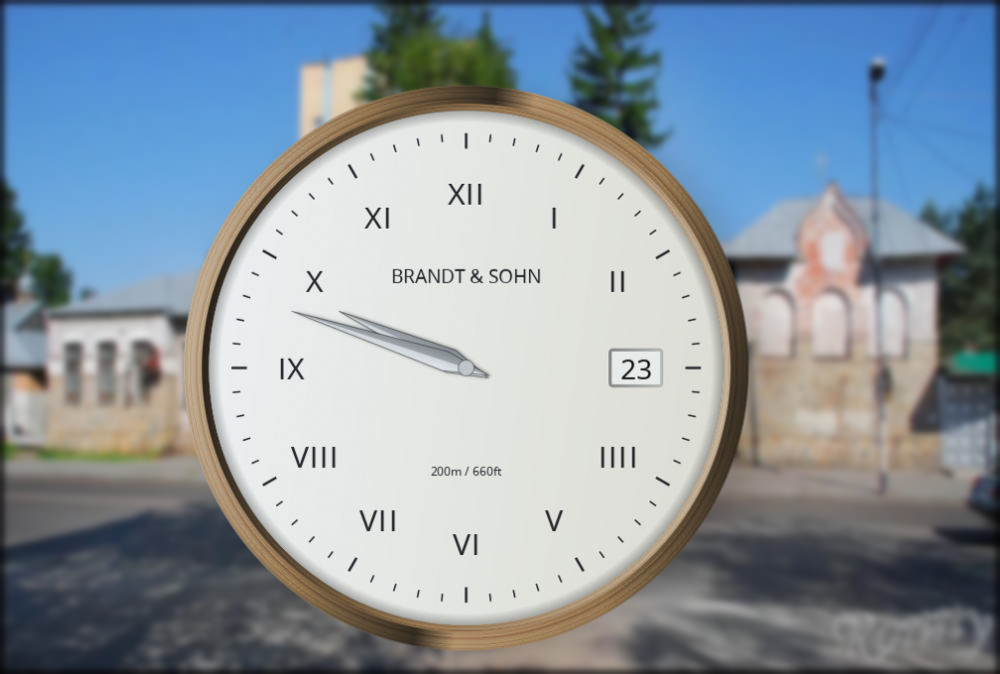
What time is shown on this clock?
9:48
